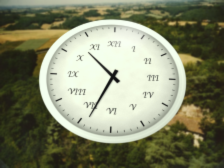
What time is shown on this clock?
10:34
